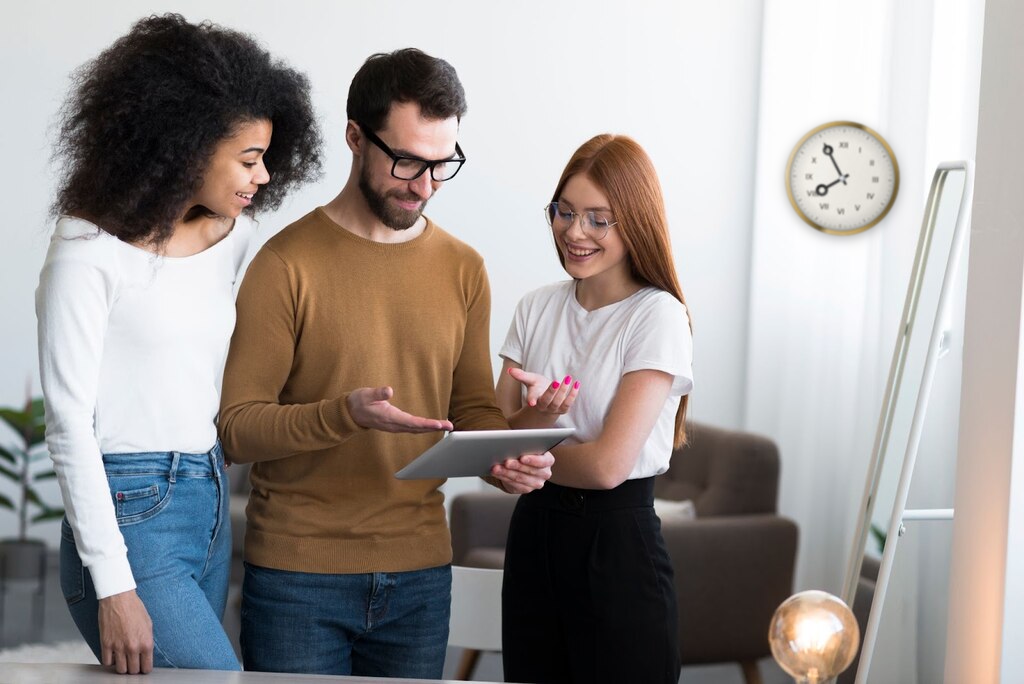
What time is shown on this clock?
7:55
